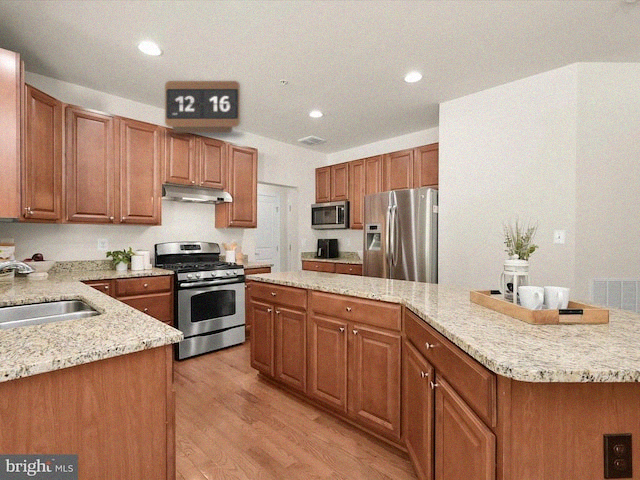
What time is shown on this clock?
12:16
